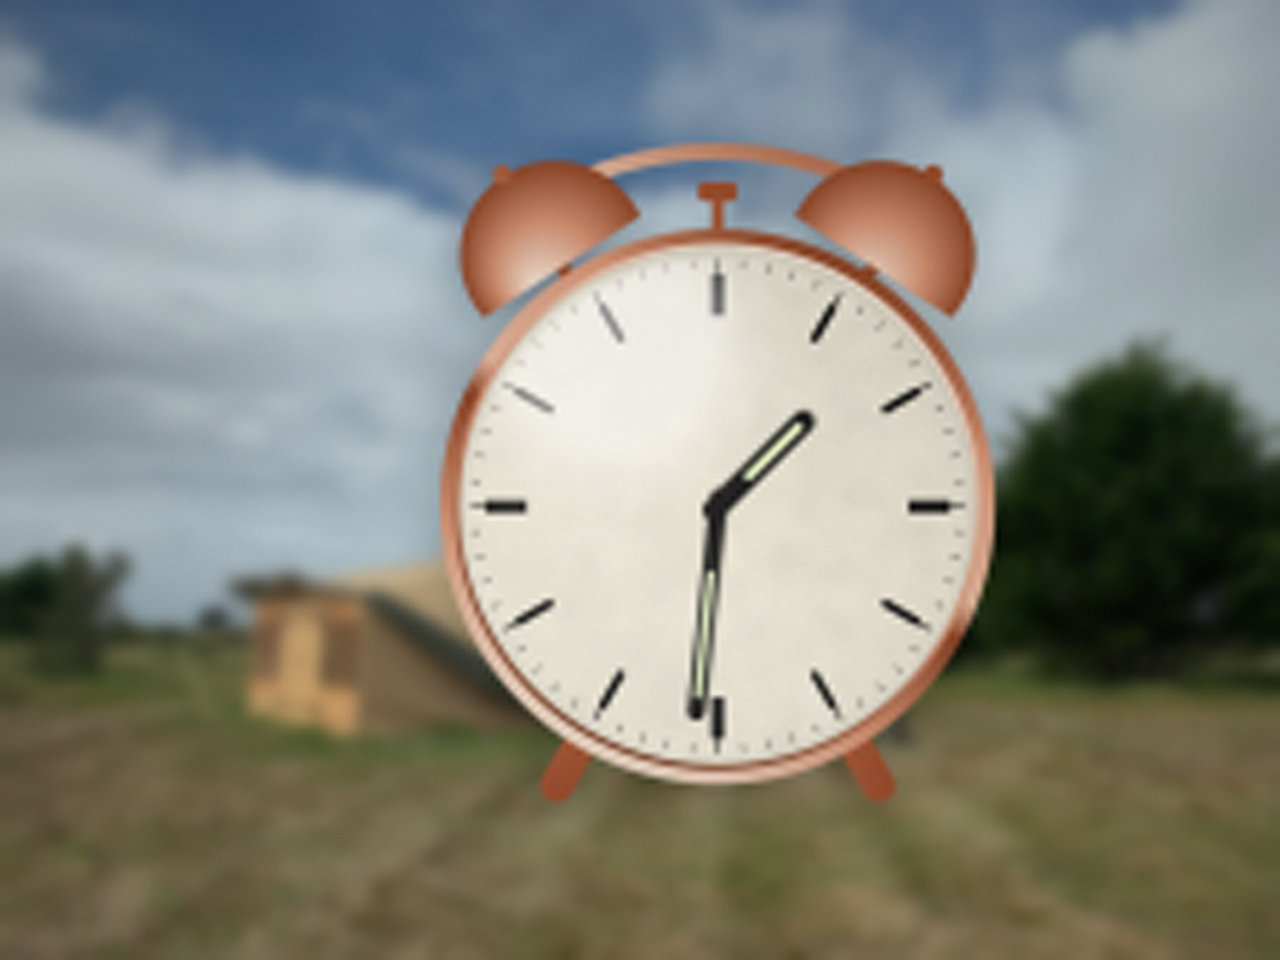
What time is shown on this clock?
1:31
